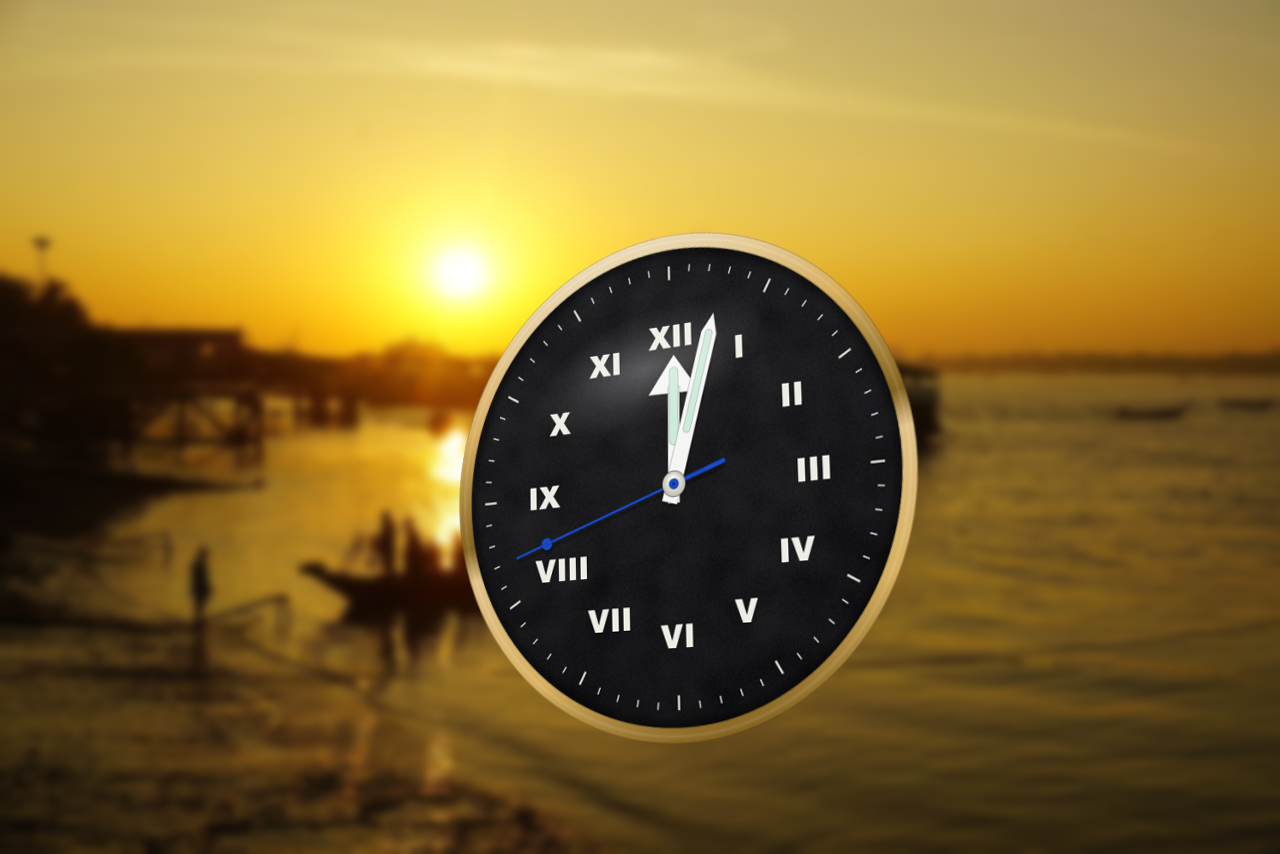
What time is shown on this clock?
12:02:42
